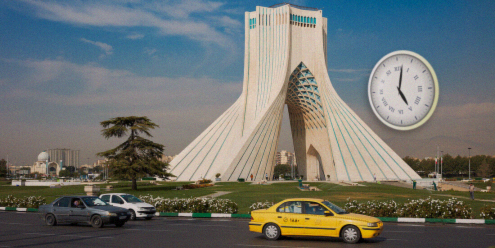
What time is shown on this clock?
5:02
